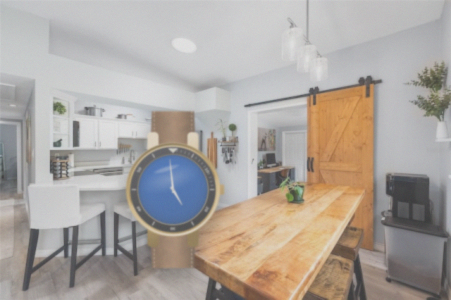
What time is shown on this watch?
4:59
